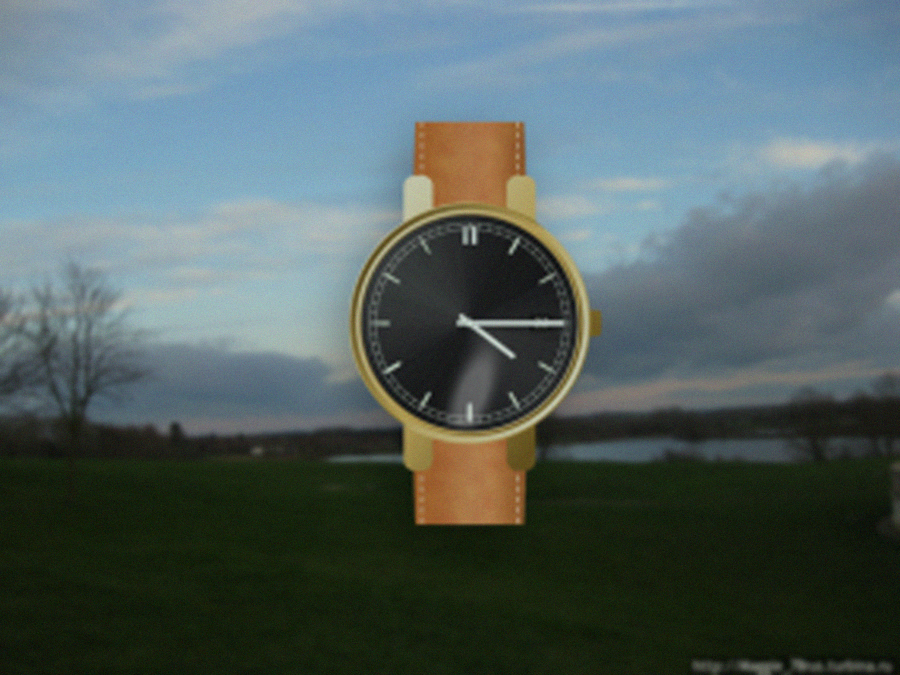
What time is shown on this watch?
4:15
